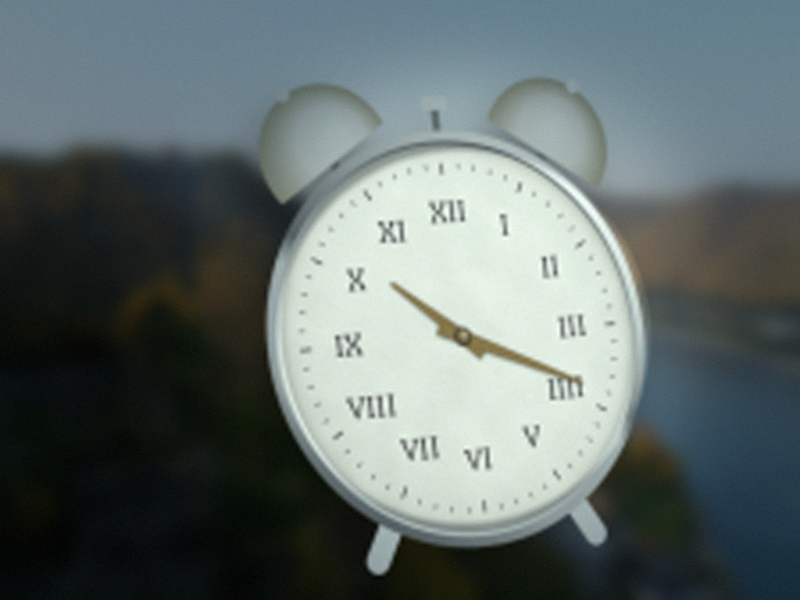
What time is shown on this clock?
10:19
